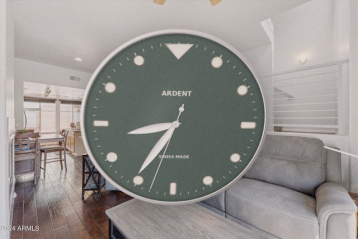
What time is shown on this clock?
8:35:33
